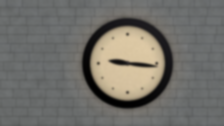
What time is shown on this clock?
9:16
